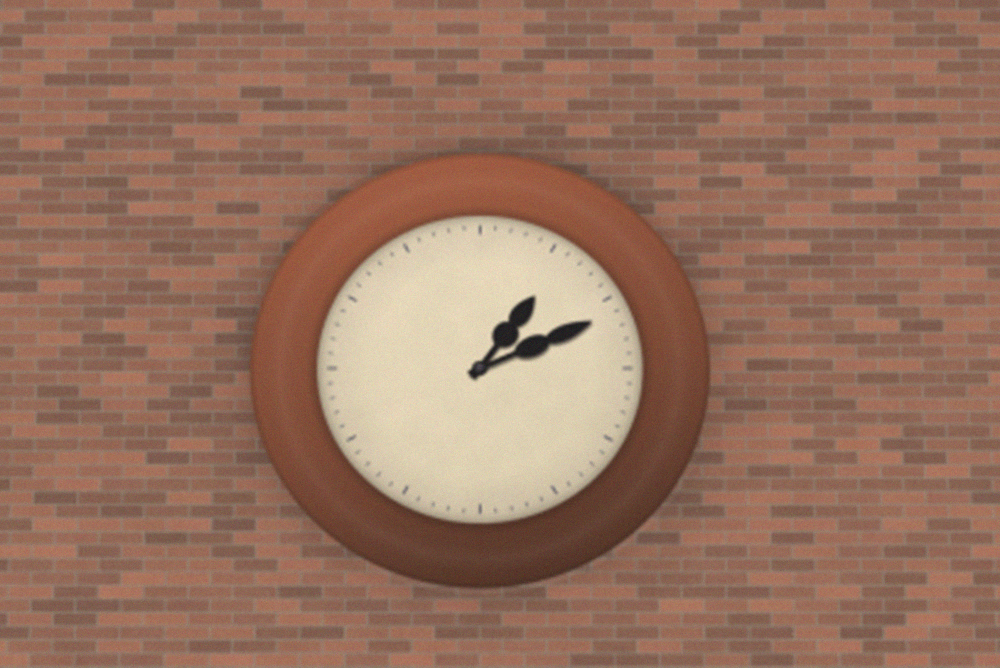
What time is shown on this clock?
1:11
